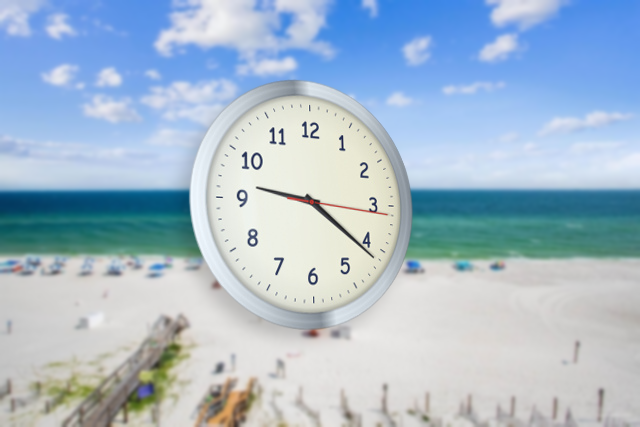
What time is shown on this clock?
9:21:16
